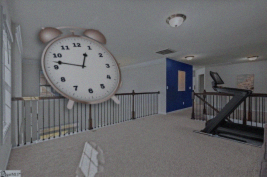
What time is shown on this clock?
12:47
